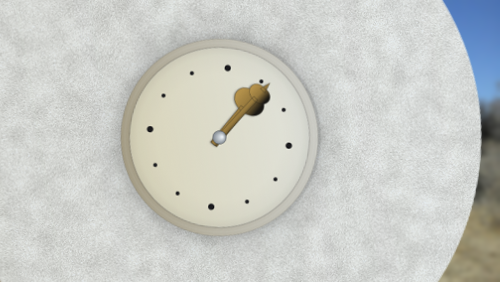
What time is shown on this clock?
1:06
